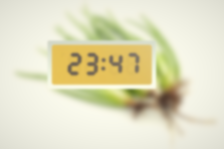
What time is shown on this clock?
23:47
